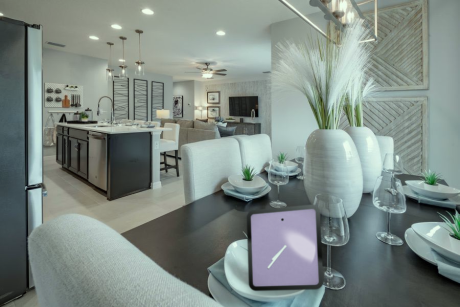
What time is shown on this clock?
7:37
